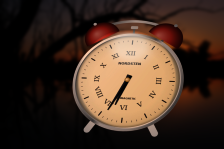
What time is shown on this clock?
6:34
